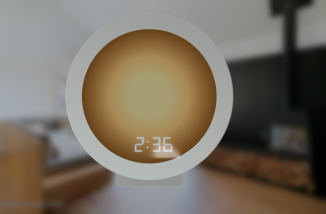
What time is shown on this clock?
2:36
